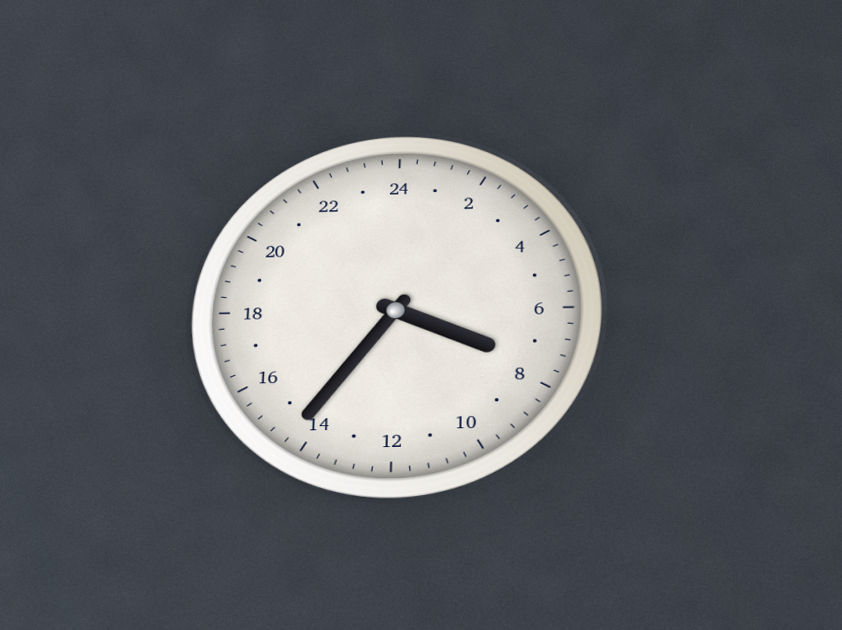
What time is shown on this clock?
7:36
